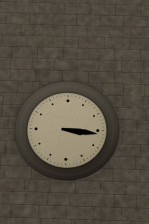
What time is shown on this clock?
3:16
